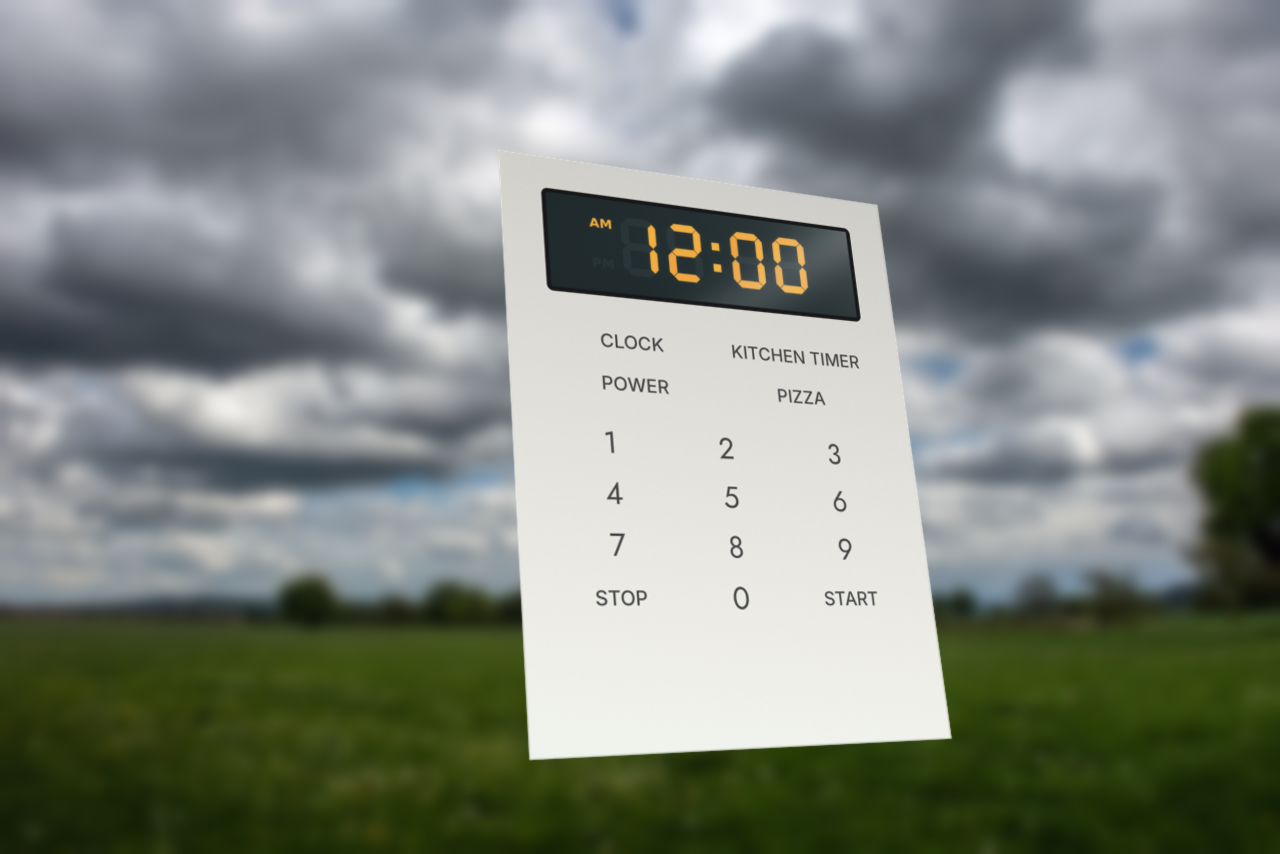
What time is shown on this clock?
12:00
